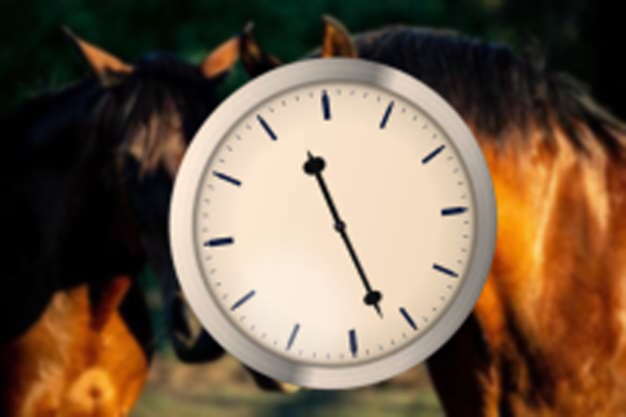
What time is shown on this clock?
11:27
